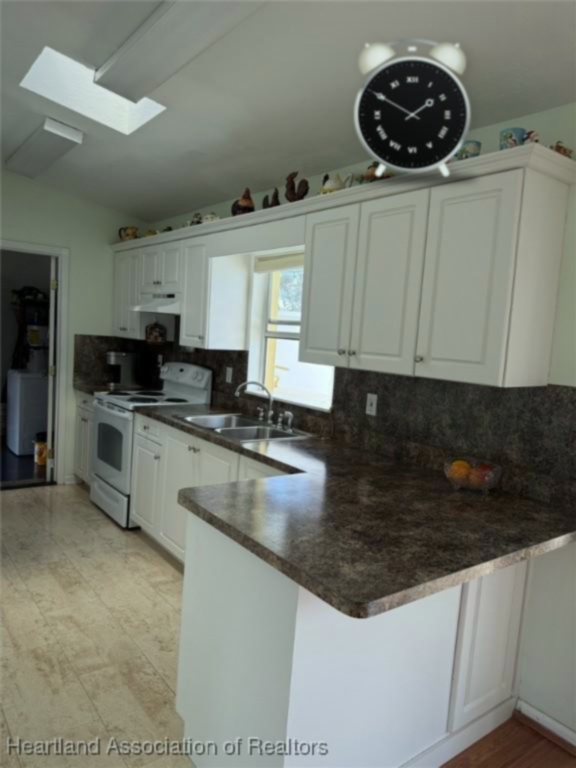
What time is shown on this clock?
1:50
